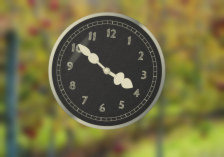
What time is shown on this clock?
3:51
